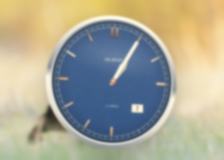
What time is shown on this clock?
1:05
